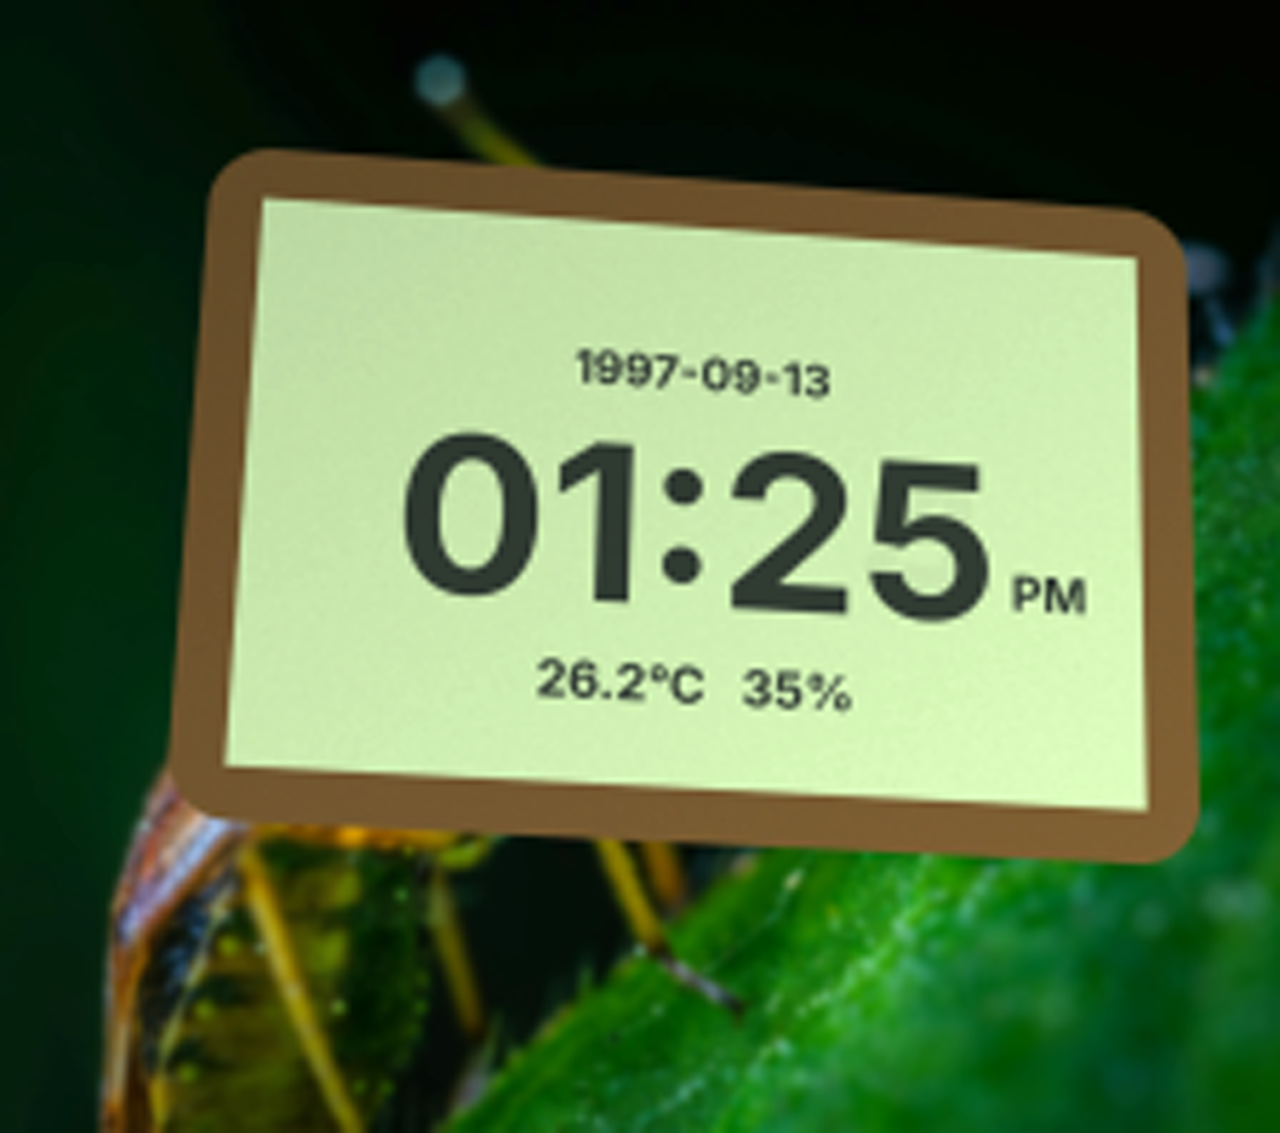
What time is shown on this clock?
1:25
